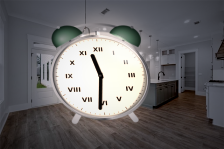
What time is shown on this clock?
11:31
